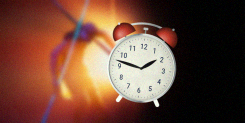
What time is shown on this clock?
1:47
